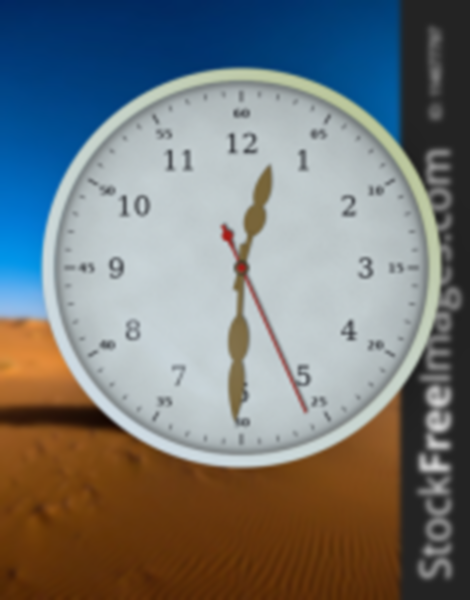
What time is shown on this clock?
12:30:26
